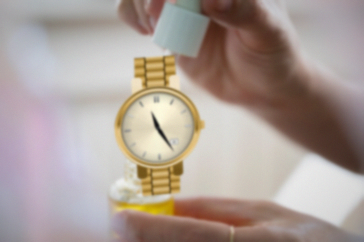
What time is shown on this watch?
11:25
